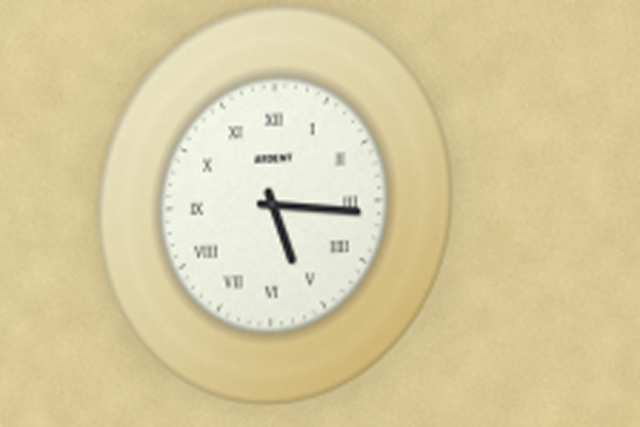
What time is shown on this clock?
5:16
